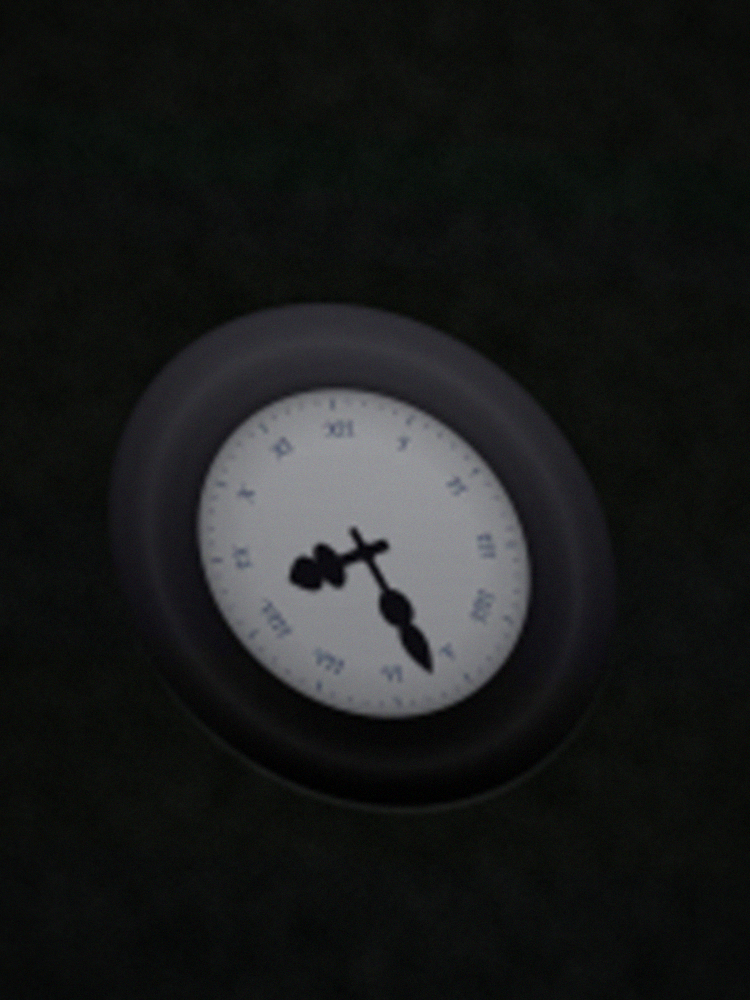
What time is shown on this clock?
8:27
